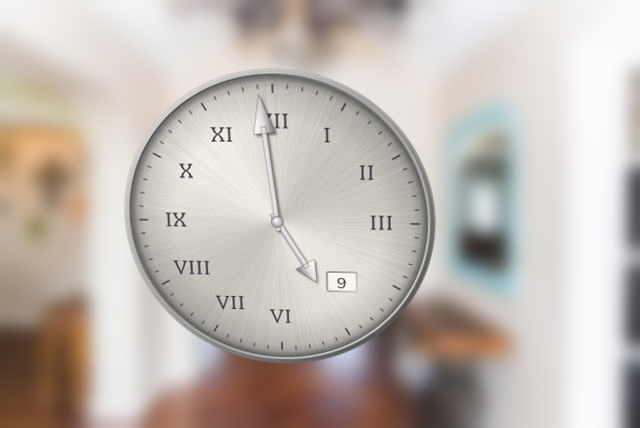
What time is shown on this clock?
4:59
